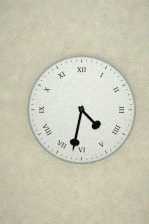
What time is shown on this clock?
4:32
